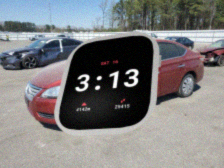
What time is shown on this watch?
3:13
